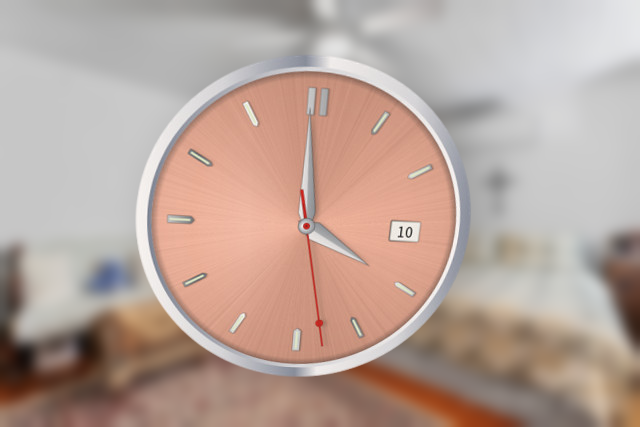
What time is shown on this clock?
3:59:28
